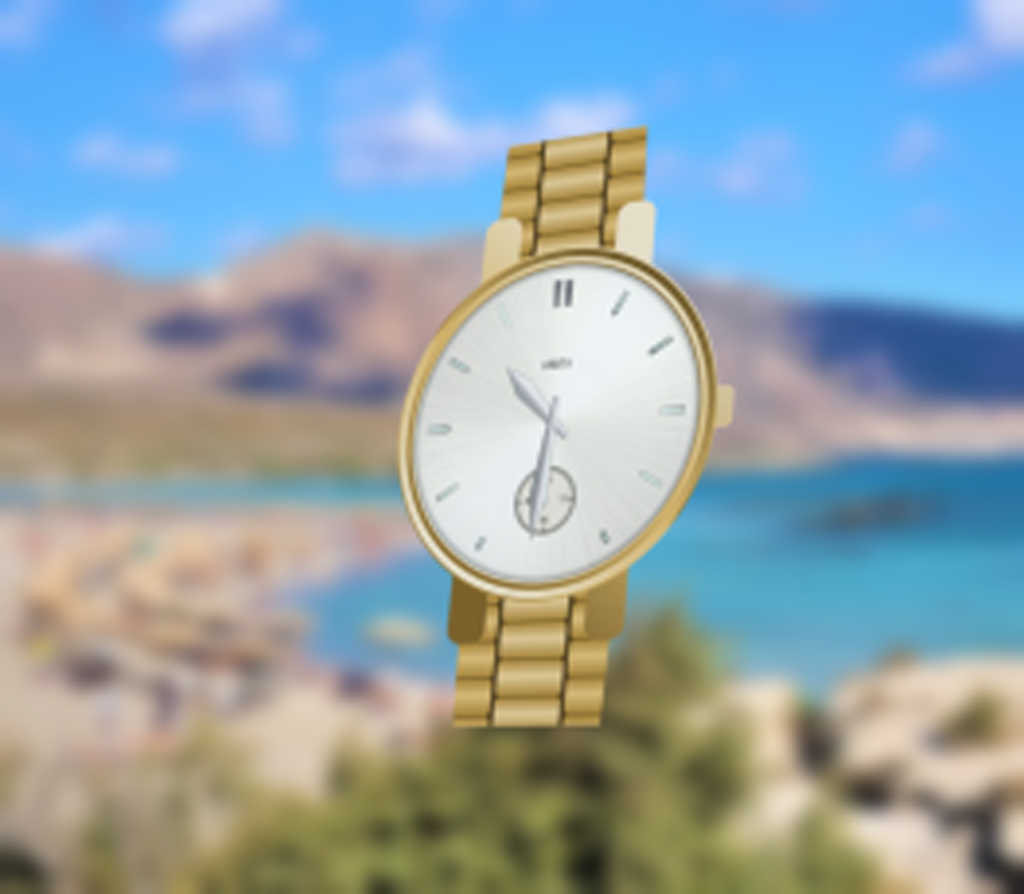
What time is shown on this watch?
10:31
